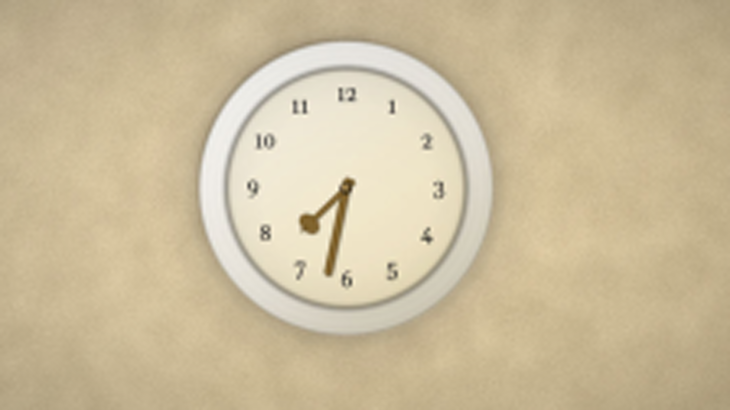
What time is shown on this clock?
7:32
